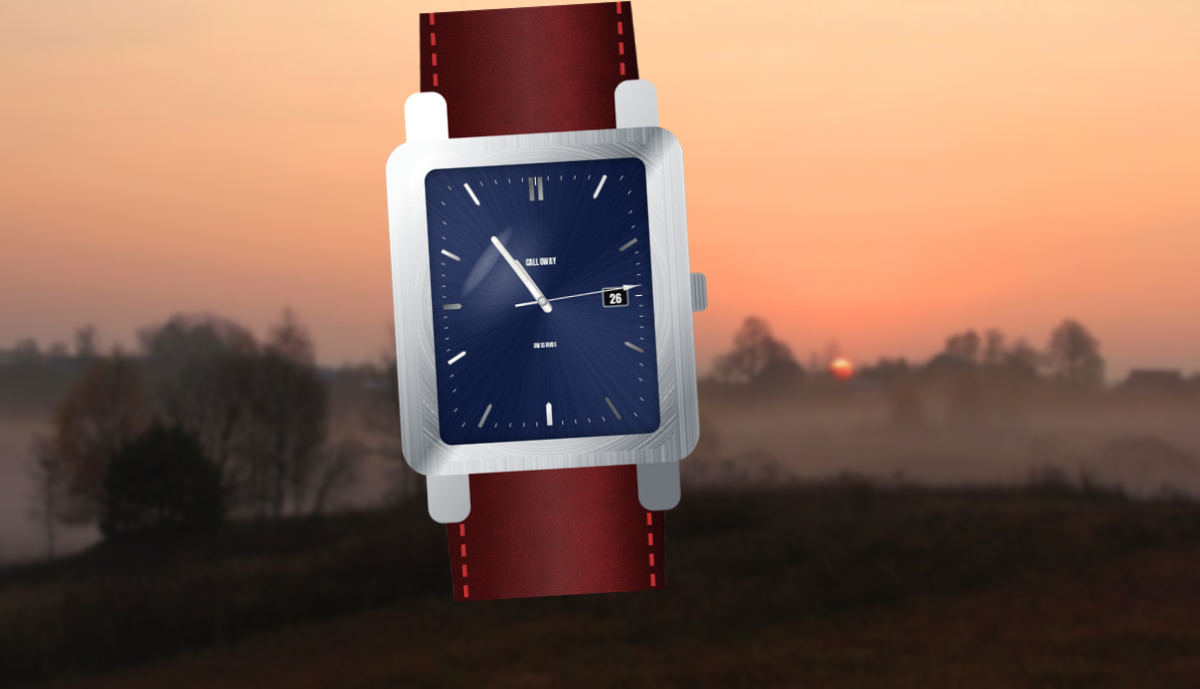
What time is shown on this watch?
10:54:14
